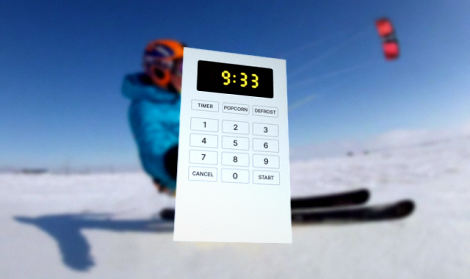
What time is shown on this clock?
9:33
